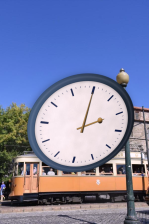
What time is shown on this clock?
2:00
